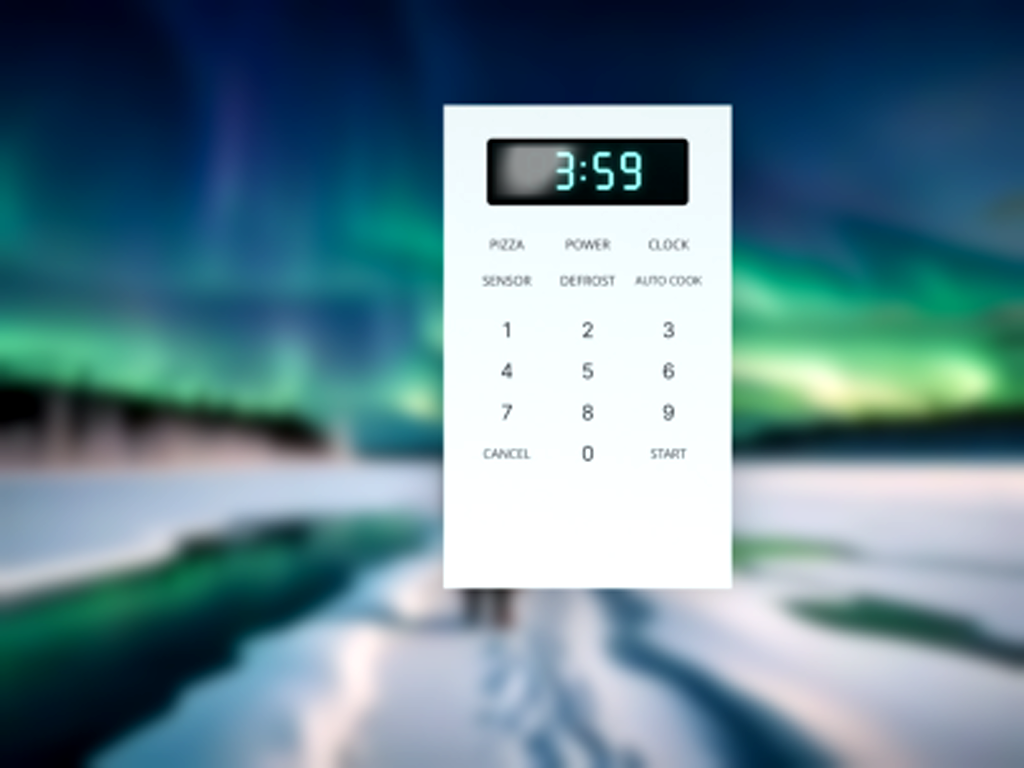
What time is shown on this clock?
3:59
